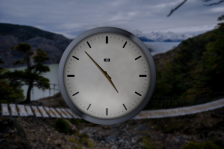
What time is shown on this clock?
4:53
